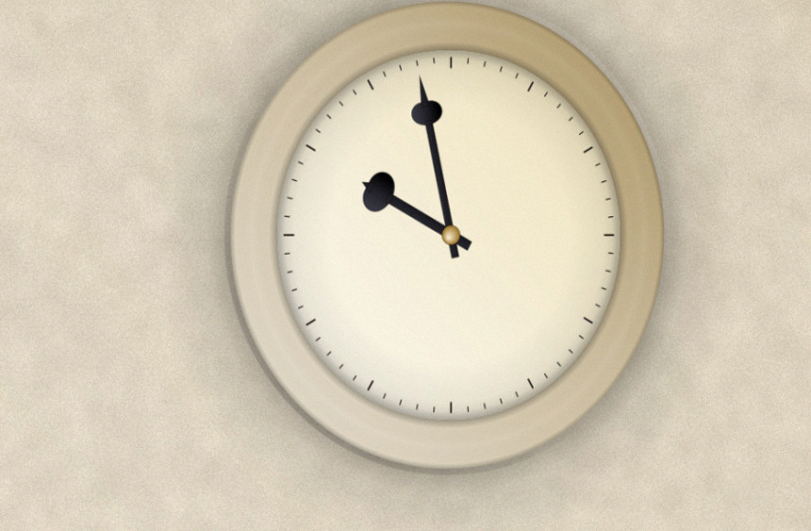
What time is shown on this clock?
9:58
